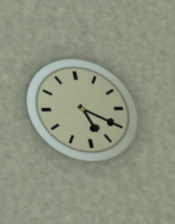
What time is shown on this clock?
5:20
